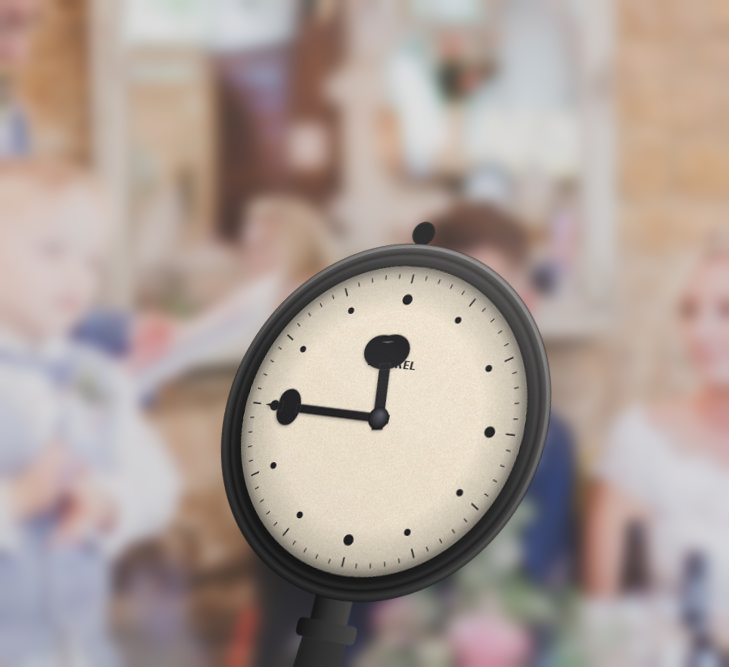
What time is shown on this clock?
11:45
